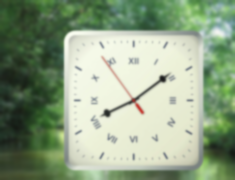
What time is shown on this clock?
8:08:54
